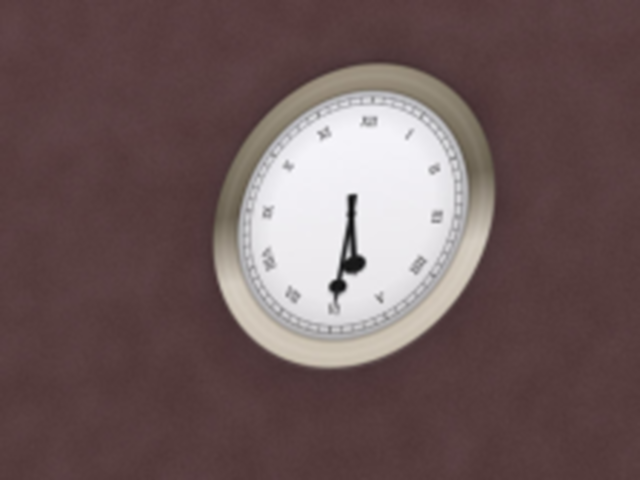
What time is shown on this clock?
5:30
